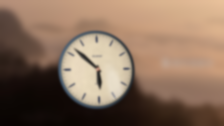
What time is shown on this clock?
5:52
